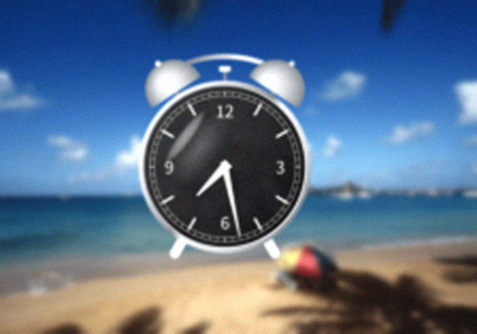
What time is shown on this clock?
7:28
